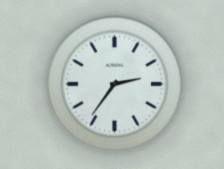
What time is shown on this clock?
2:36
